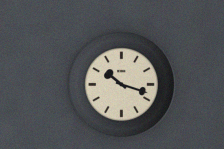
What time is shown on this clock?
10:18
